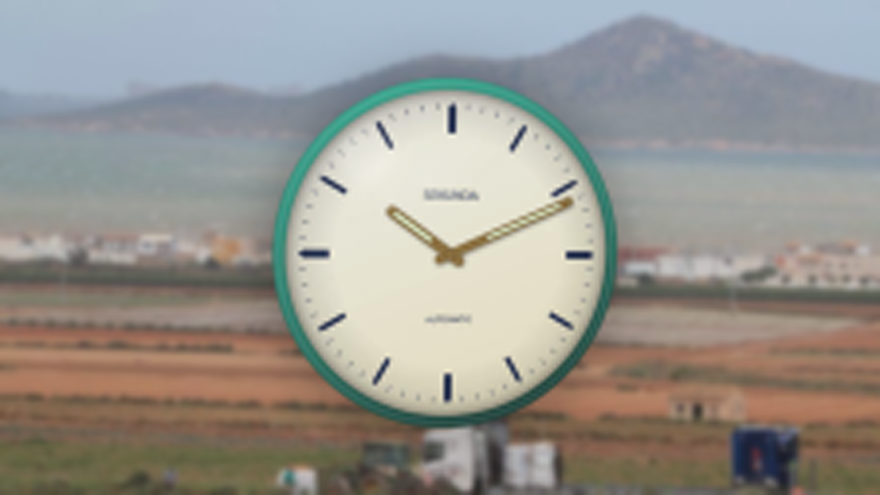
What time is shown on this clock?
10:11
